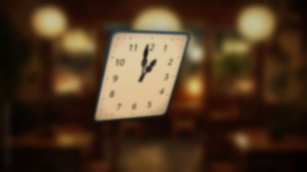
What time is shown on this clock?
12:59
